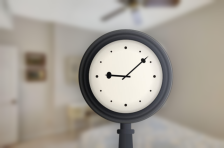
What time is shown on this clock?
9:08
